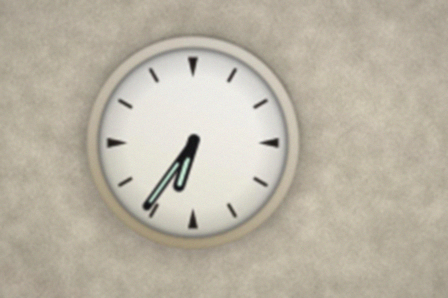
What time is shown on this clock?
6:36
